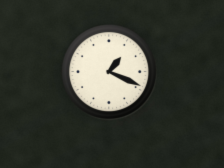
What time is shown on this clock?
1:19
